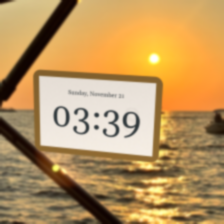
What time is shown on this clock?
3:39
